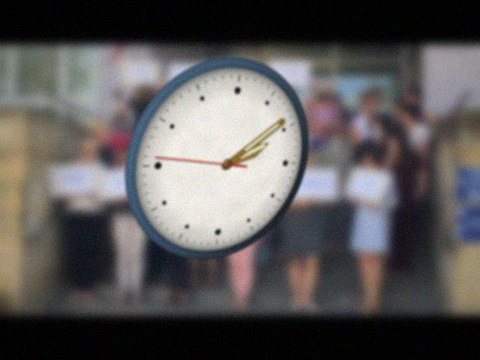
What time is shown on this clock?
2:08:46
